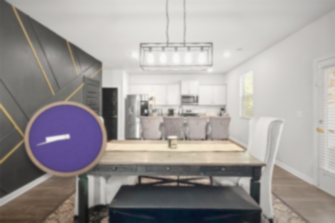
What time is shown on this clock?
8:42
